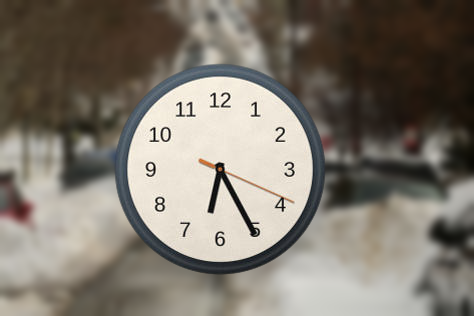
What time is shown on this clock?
6:25:19
